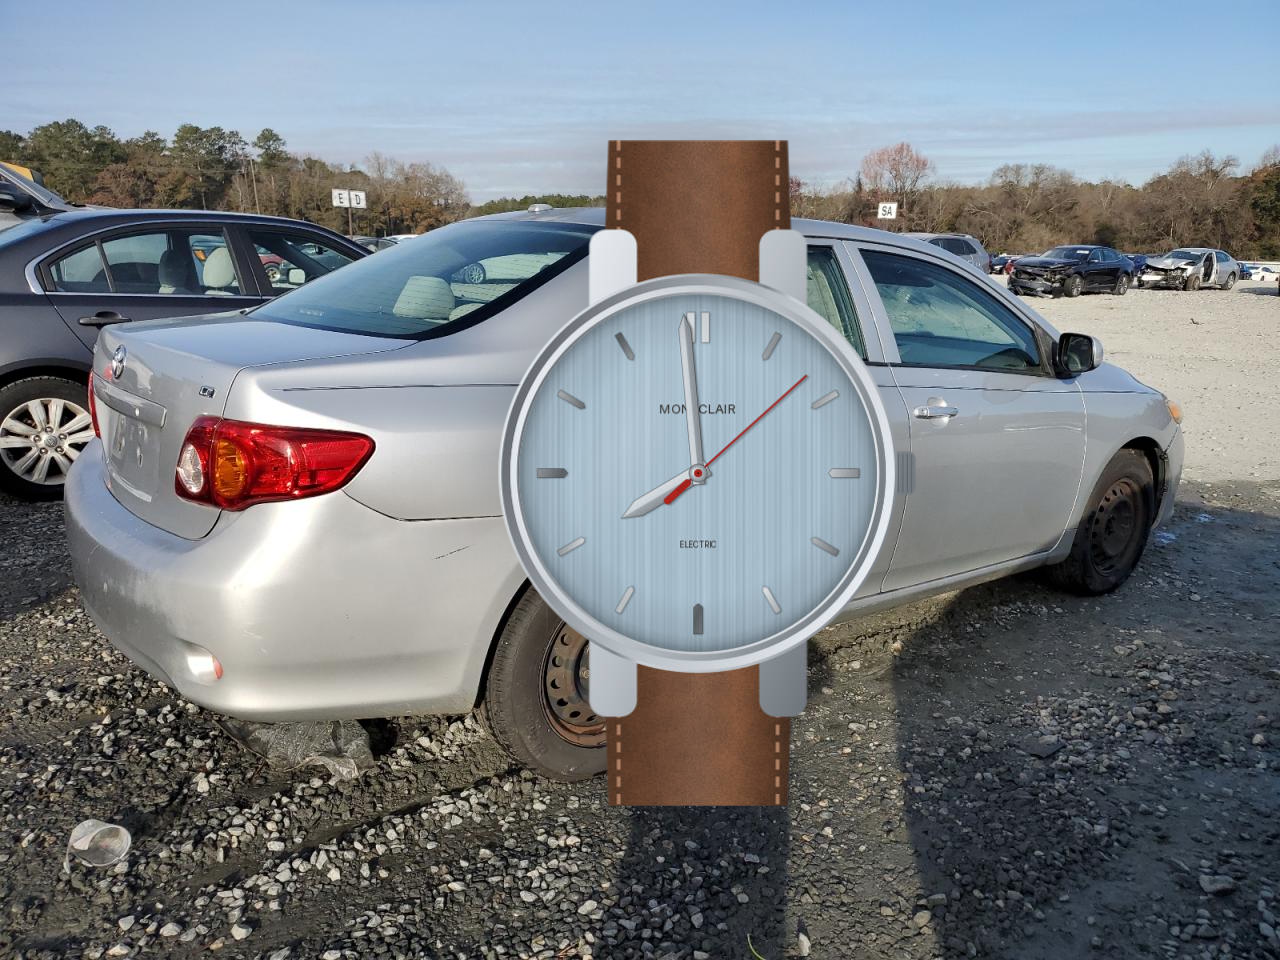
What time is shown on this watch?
7:59:08
